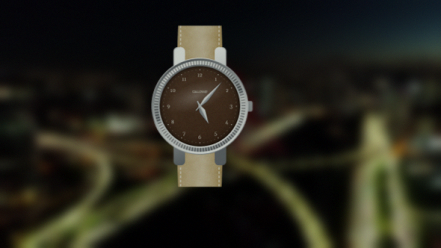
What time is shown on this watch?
5:07
